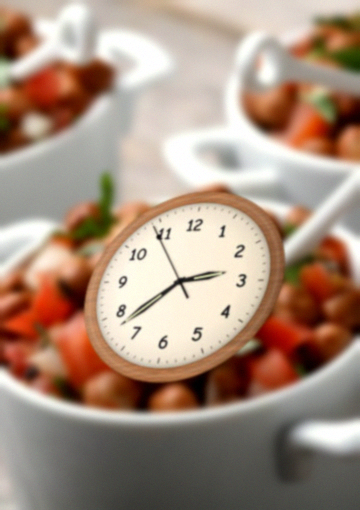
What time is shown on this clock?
2:37:54
